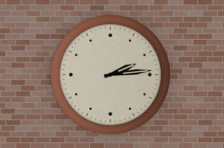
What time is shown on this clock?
2:14
